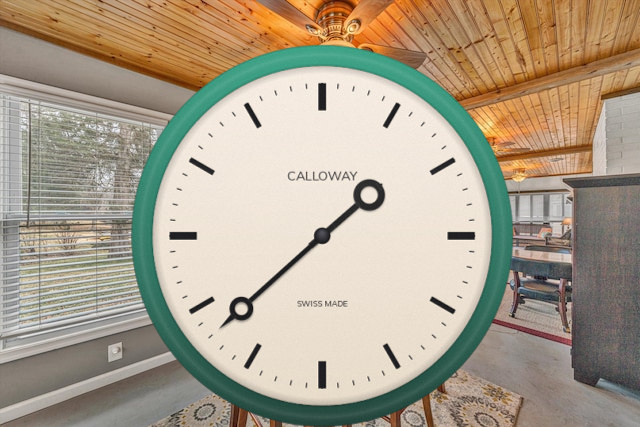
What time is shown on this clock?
1:38
